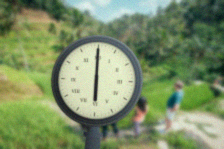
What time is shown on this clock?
6:00
